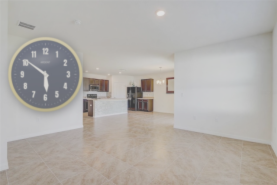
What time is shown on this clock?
5:51
